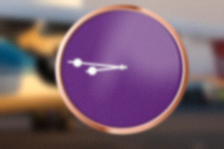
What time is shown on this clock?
8:46
